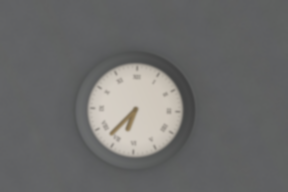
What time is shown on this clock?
6:37
